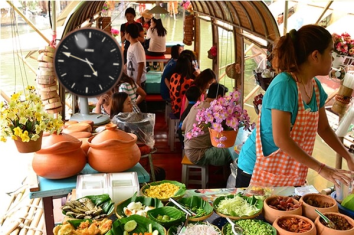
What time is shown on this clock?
4:48
